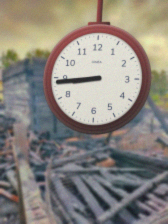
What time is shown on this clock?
8:44
